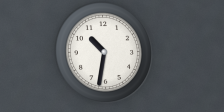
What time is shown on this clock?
10:32
